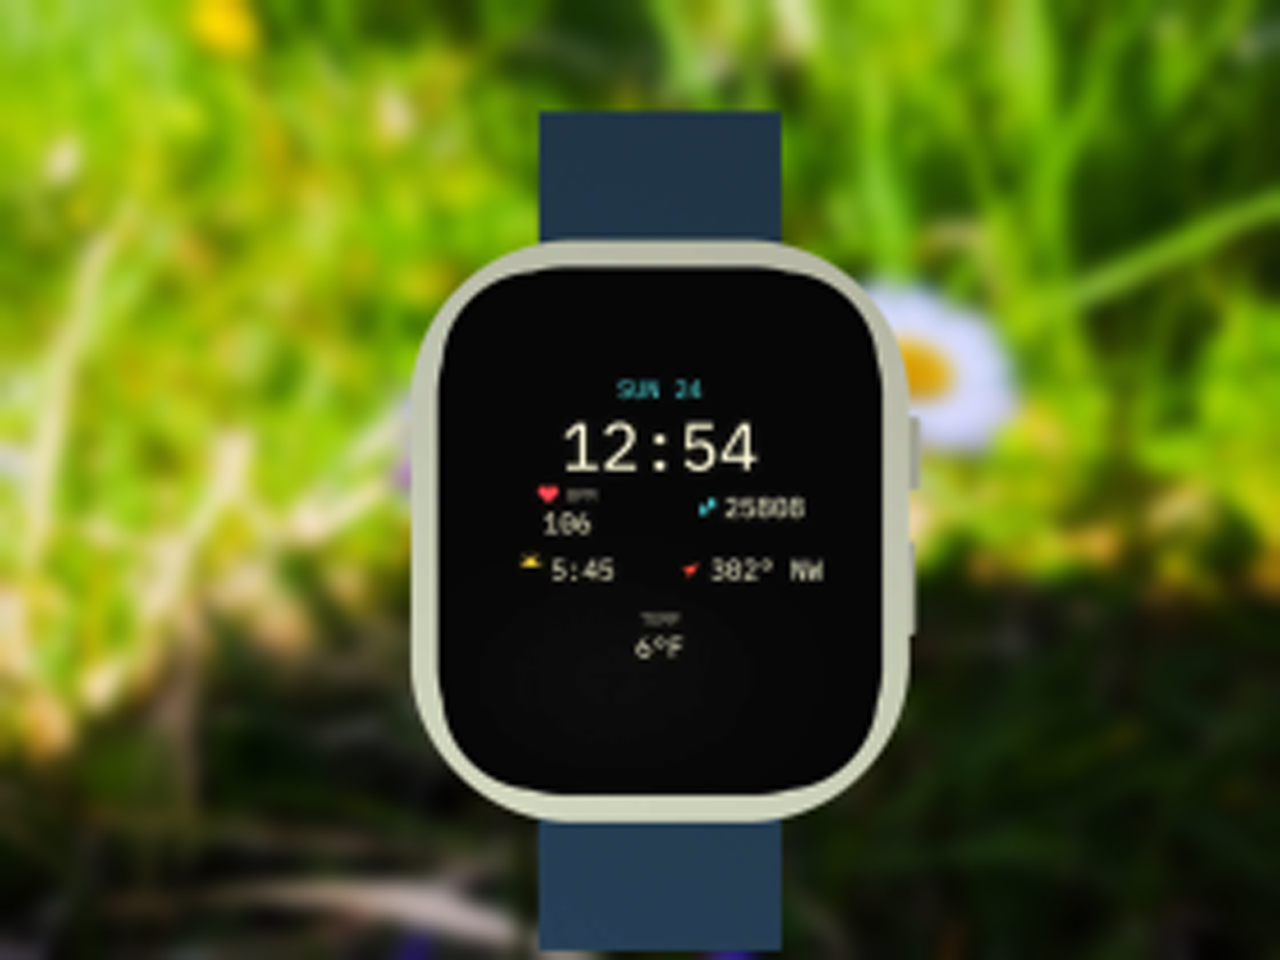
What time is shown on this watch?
12:54
